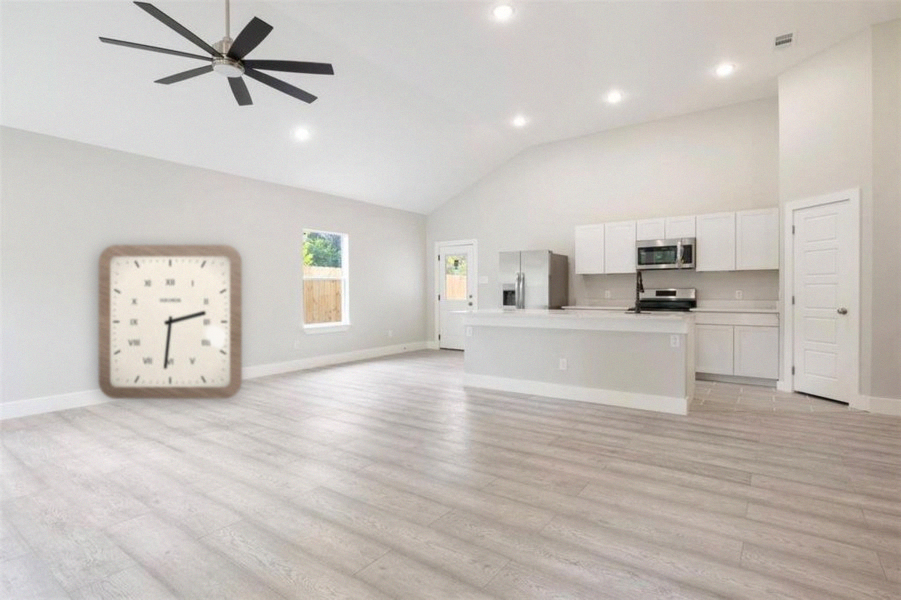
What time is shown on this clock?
2:31
